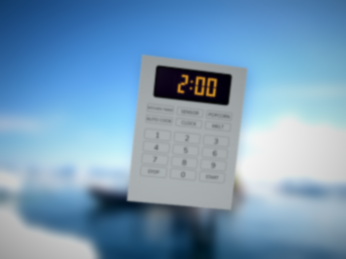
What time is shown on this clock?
2:00
